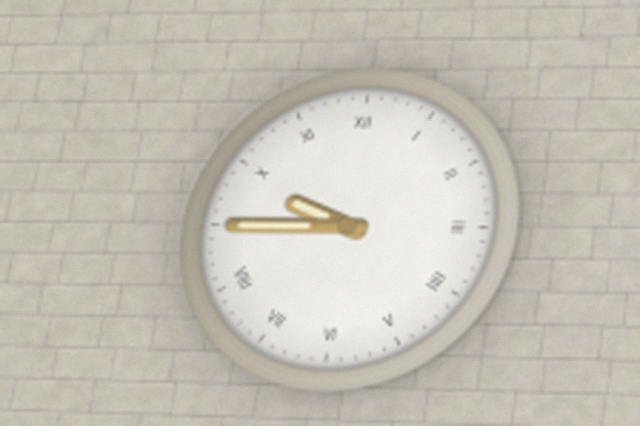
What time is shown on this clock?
9:45
